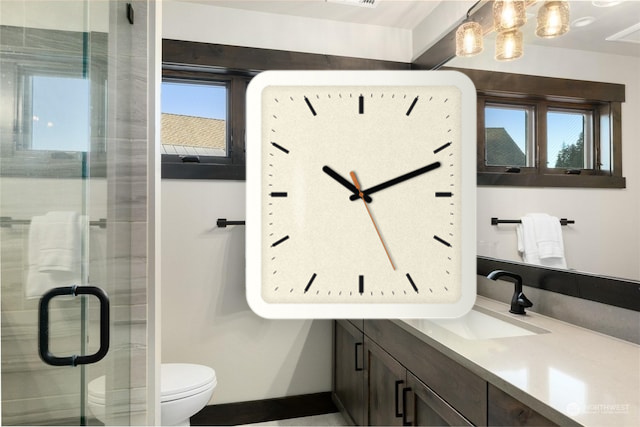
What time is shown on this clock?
10:11:26
